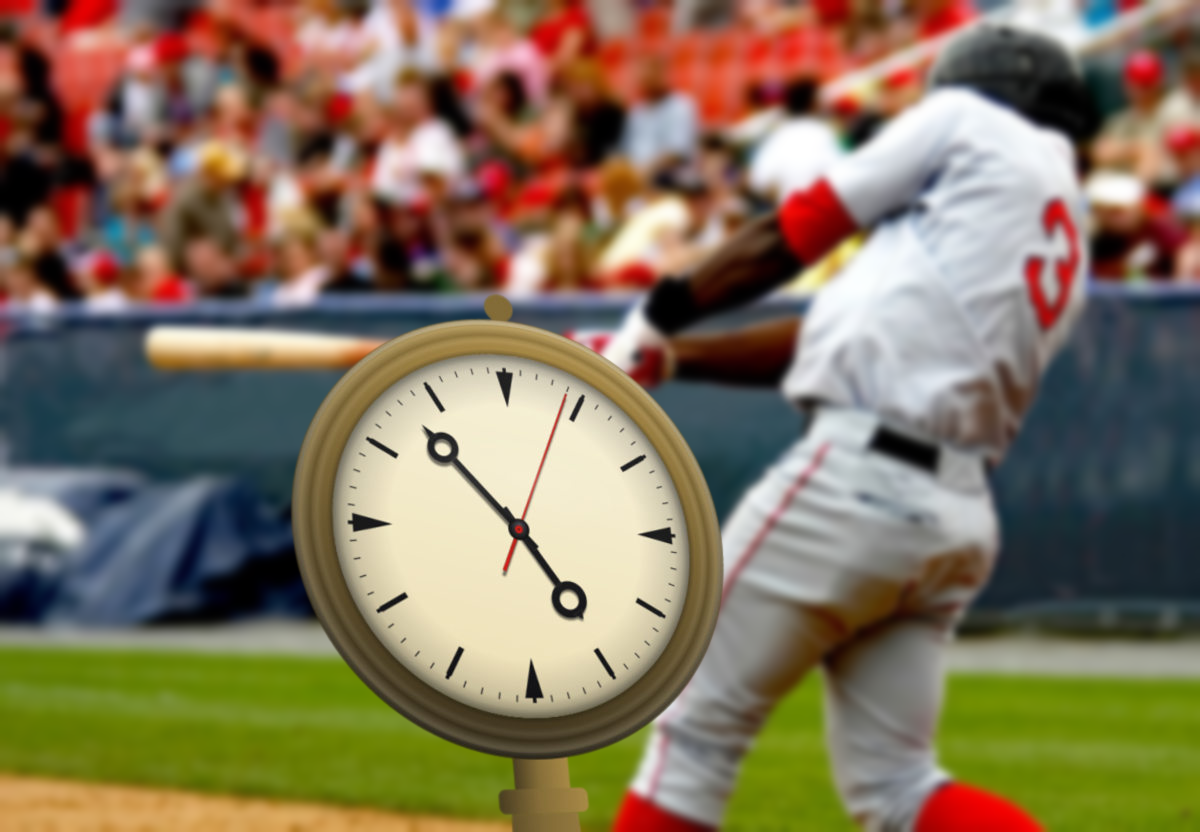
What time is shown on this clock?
4:53:04
